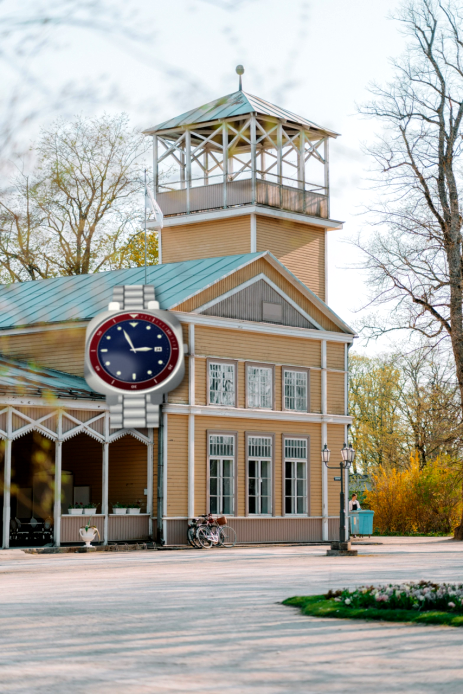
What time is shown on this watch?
2:56
